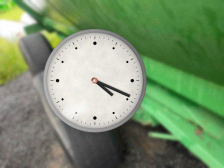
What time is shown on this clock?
4:19
